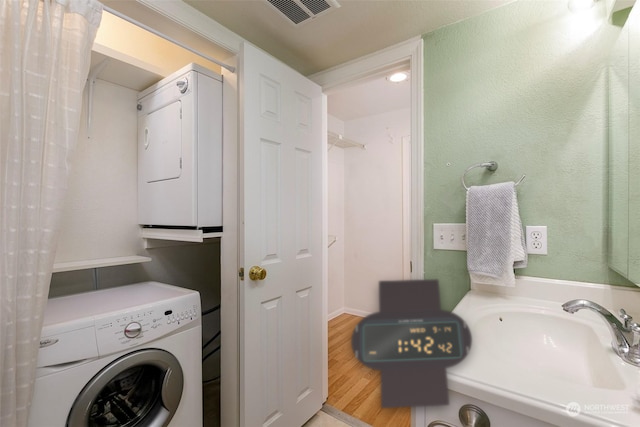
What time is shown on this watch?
1:42:42
